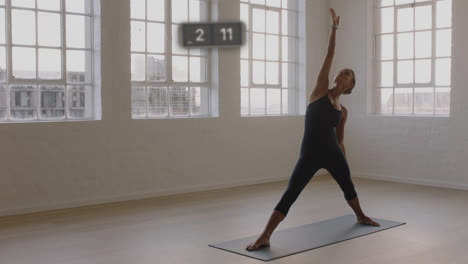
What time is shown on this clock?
2:11
